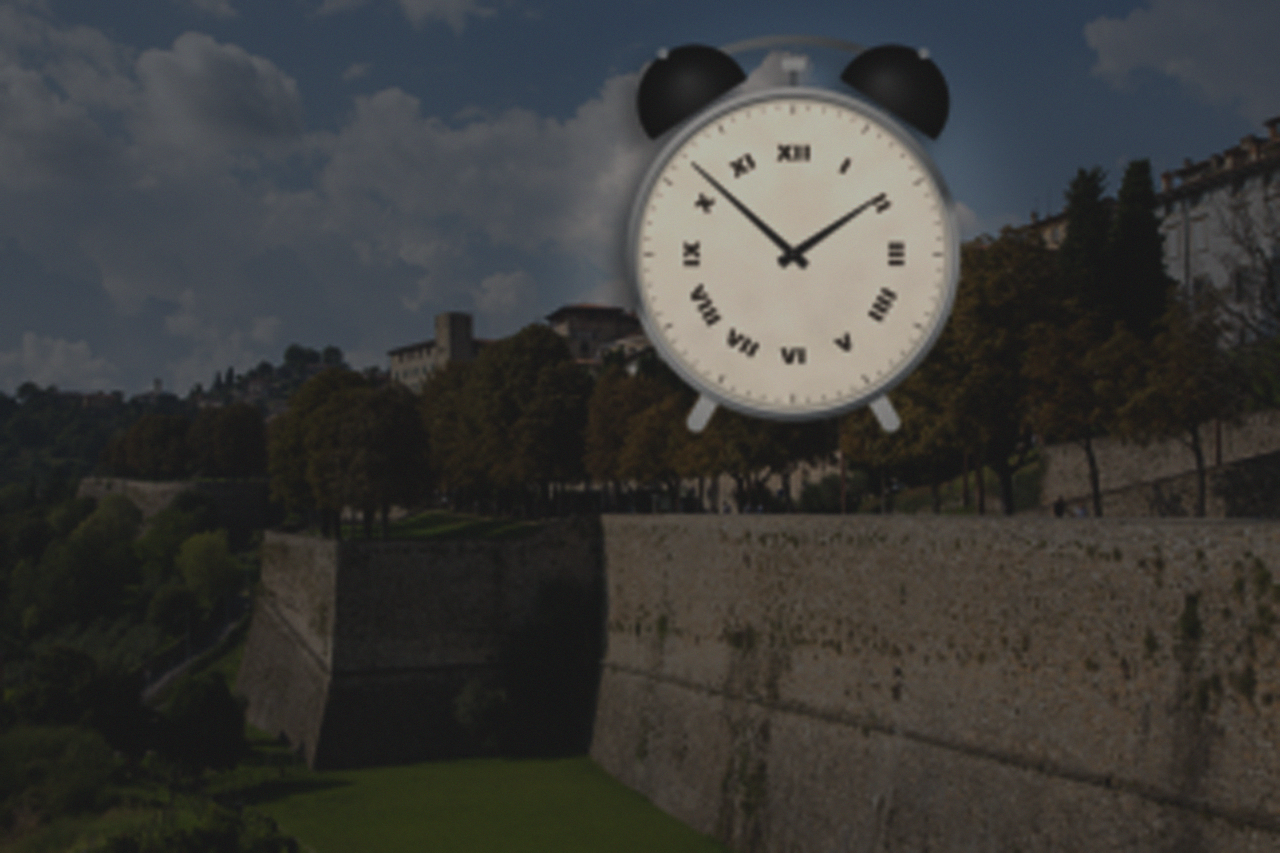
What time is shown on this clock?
1:52
